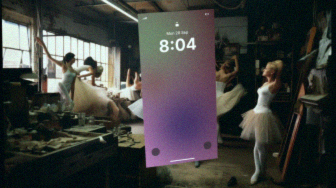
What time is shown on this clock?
8:04
